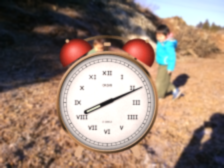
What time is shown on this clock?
8:11
